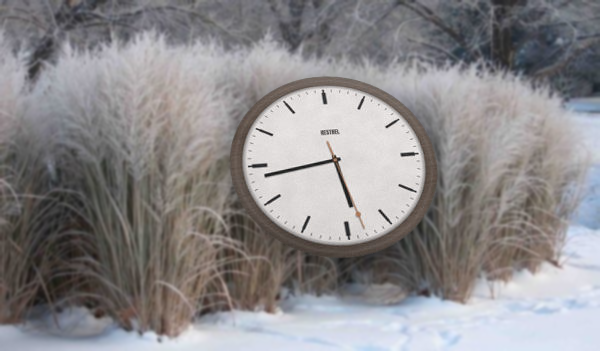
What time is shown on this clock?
5:43:28
